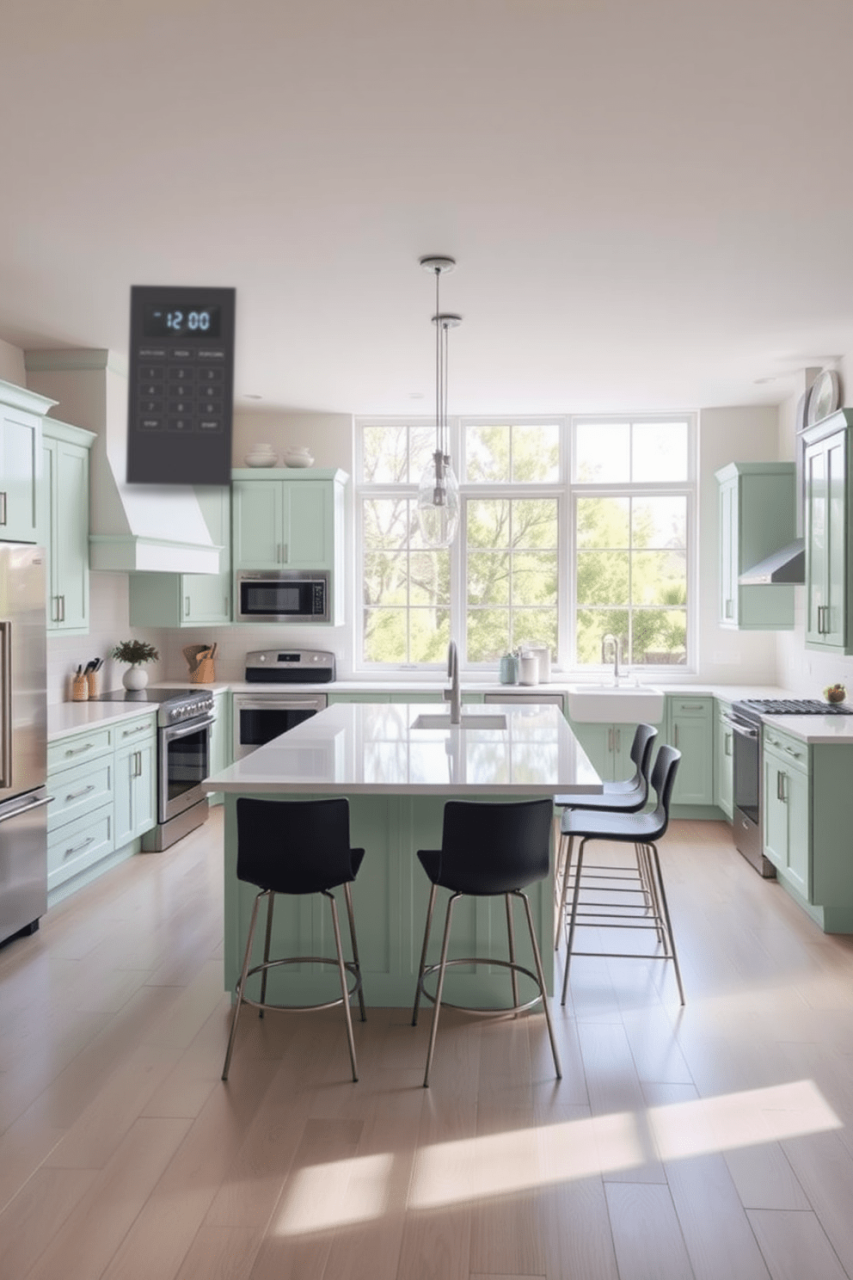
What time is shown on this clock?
12:00
